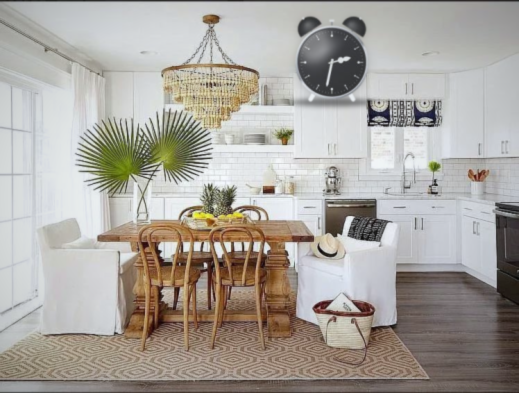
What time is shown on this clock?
2:32
